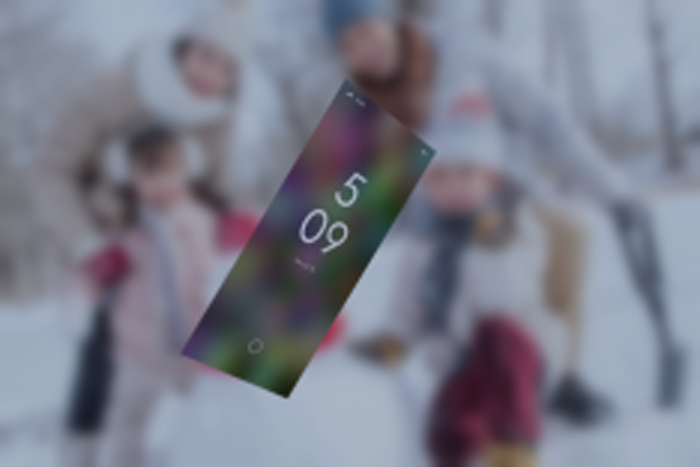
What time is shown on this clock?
5:09
